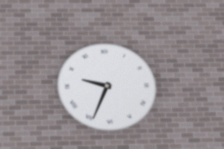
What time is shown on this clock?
9:34
